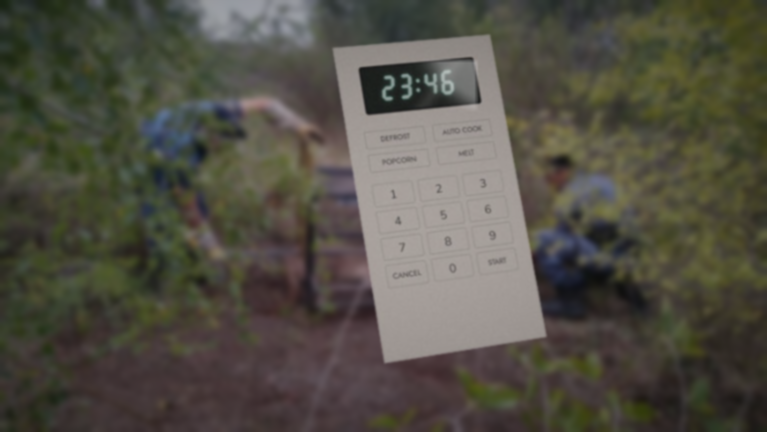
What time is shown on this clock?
23:46
